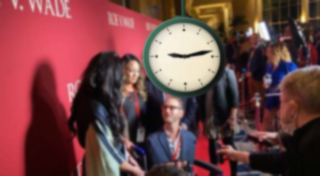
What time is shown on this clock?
9:13
